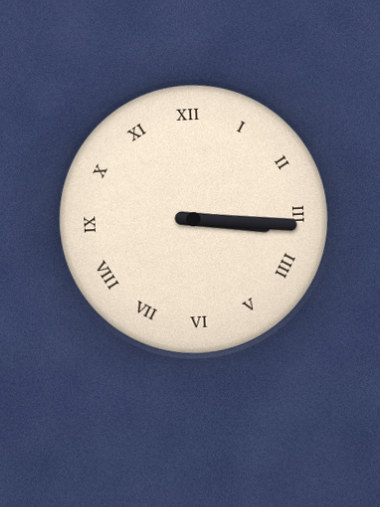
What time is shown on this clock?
3:16
